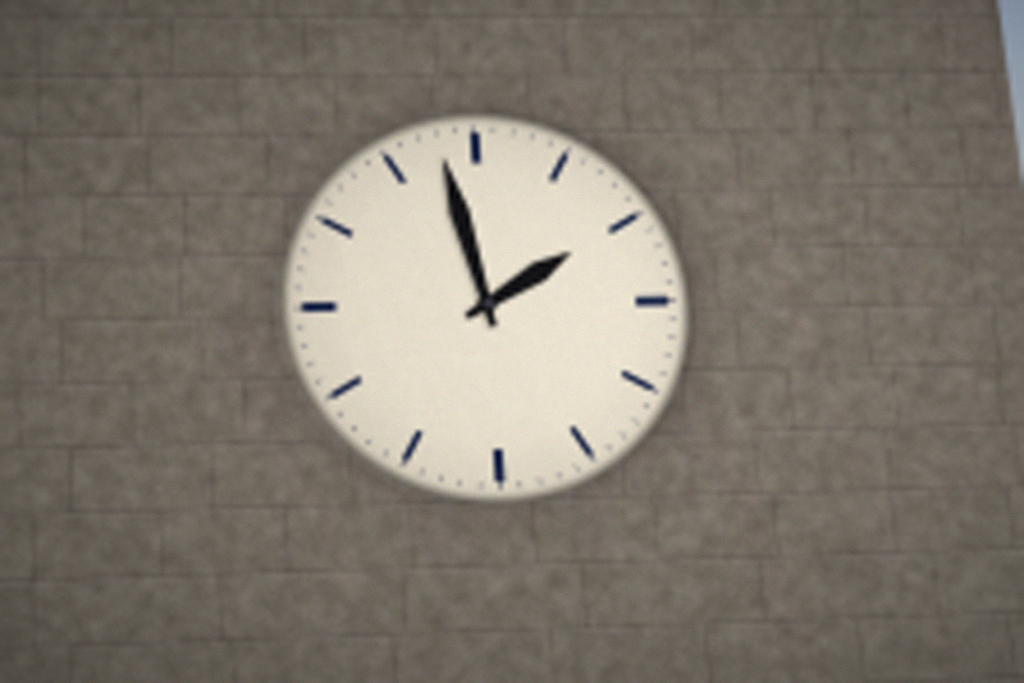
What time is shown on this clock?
1:58
